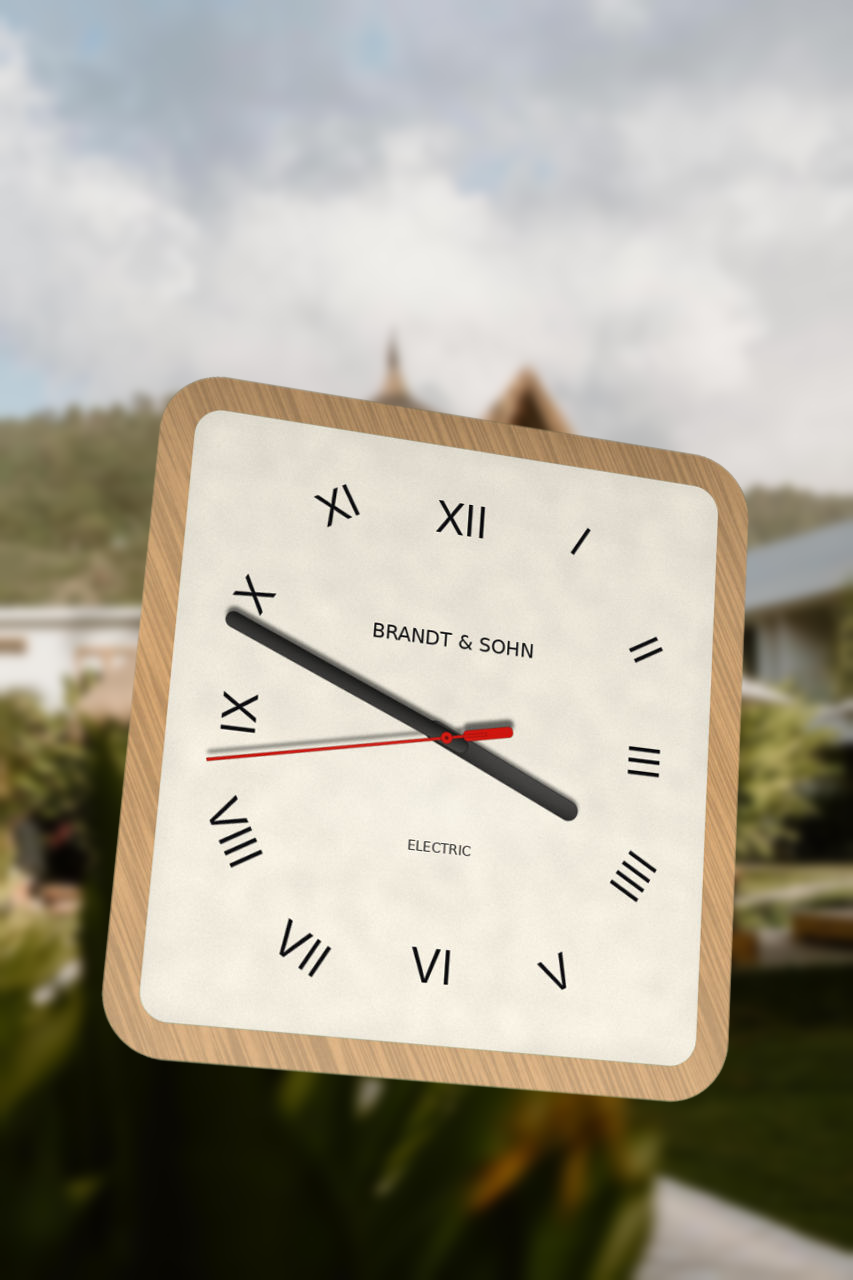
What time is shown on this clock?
3:48:43
